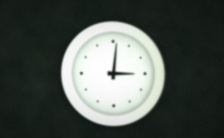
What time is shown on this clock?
3:01
